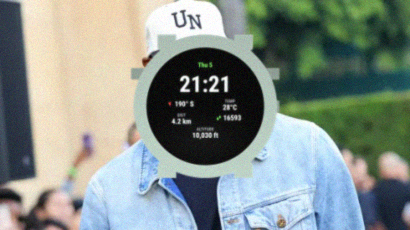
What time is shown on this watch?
21:21
